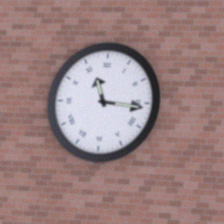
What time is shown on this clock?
11:16
